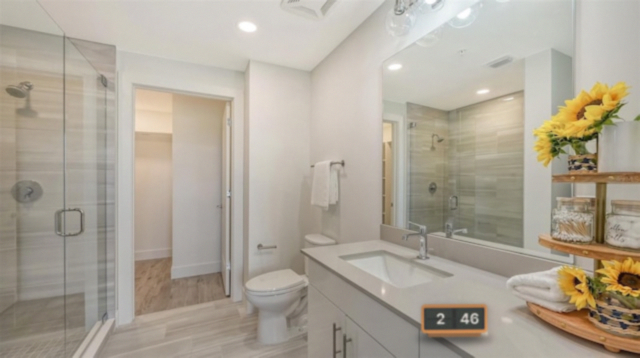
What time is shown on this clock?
2:46
